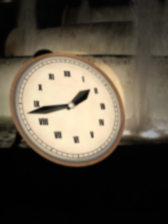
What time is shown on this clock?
1:43
